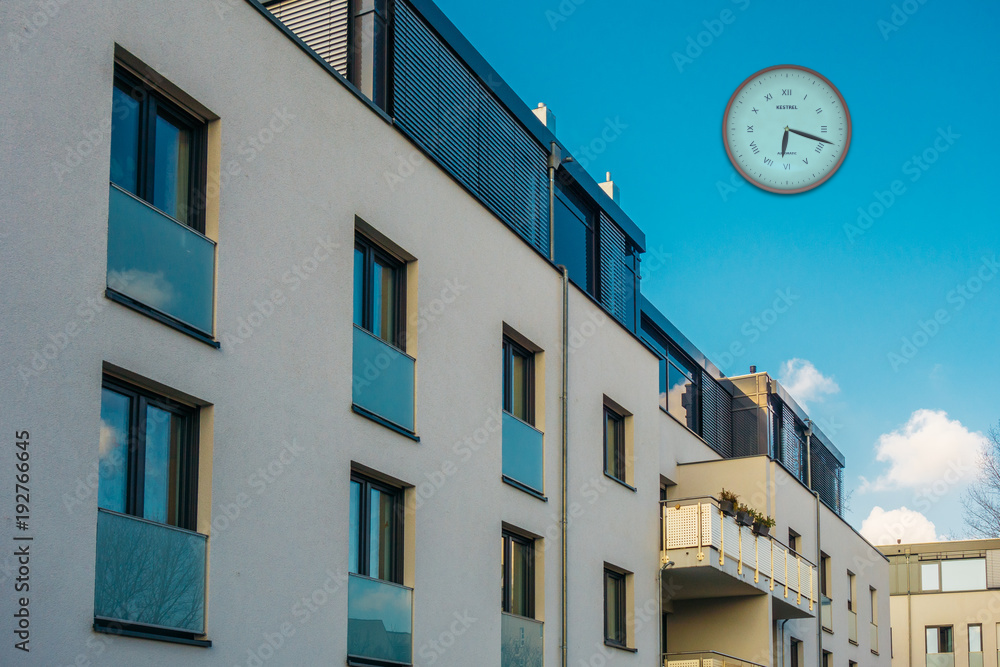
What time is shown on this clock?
6:18
